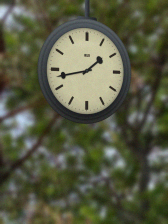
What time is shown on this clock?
1:43
